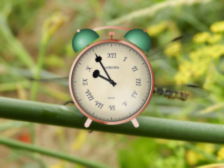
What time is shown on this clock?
9:55
